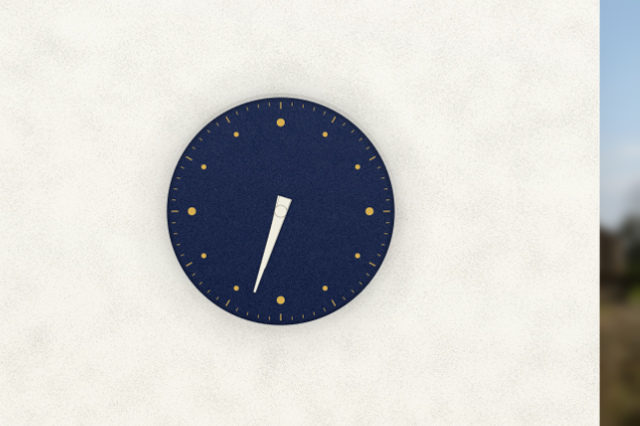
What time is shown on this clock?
6:33
